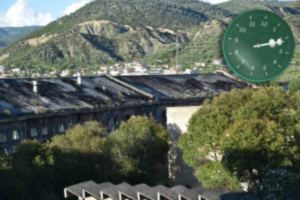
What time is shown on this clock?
2:11
